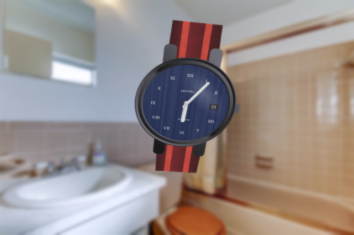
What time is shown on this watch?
6:06
